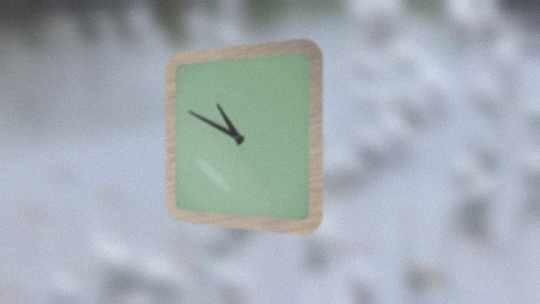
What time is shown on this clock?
10:49
